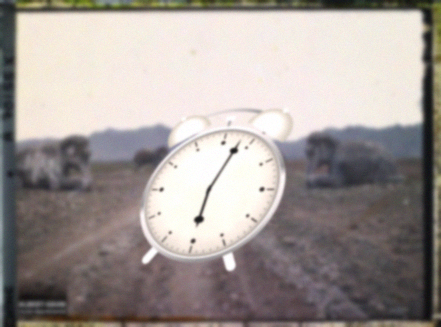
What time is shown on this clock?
6:03
